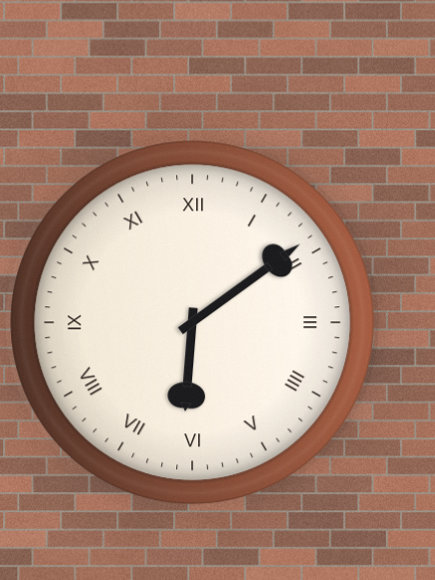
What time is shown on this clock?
6:09
